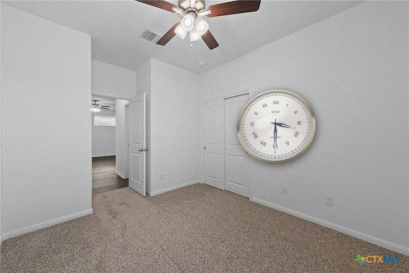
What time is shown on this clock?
3:30
